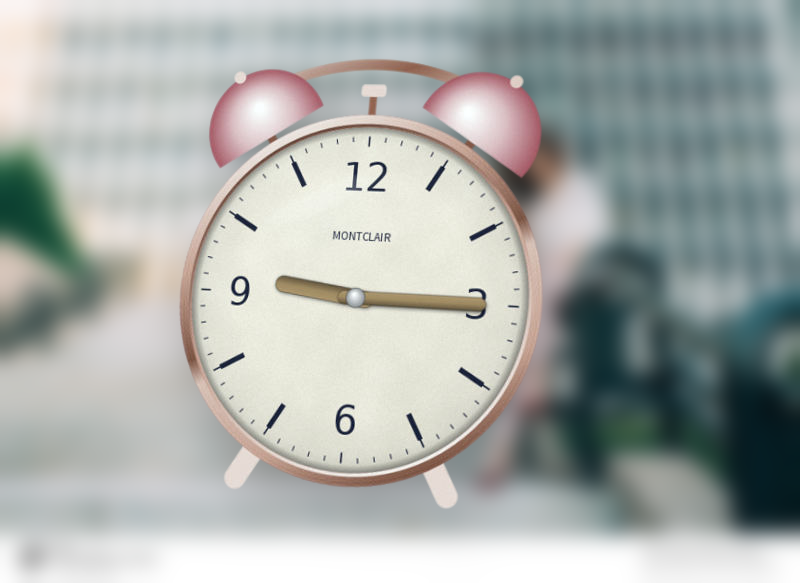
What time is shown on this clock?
9:15
